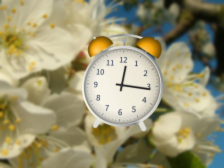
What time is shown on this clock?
12:16
